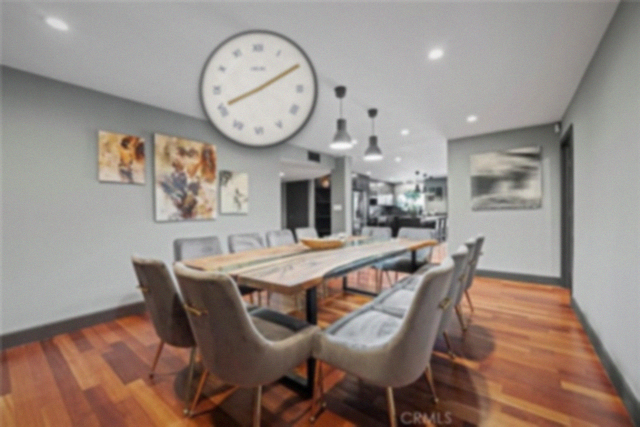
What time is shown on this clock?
8:10
